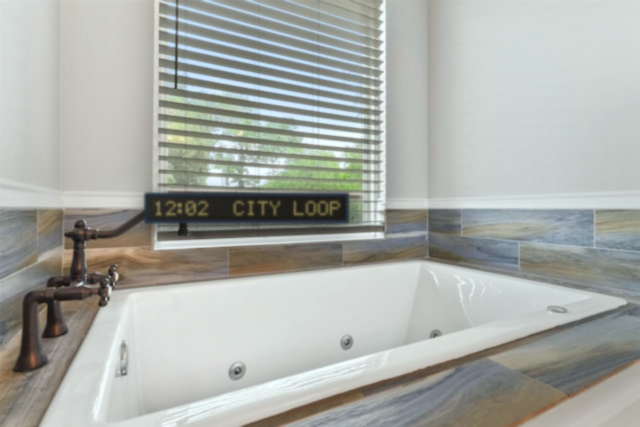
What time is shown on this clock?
12:02
